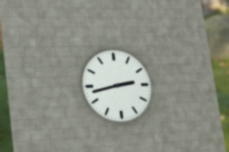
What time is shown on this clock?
2:43
